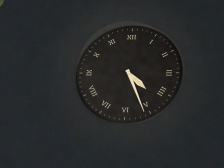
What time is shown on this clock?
4:26
